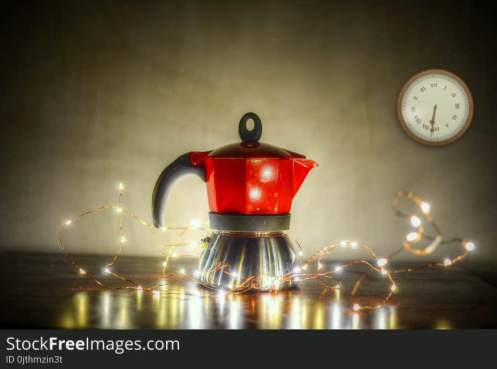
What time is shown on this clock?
6:32
